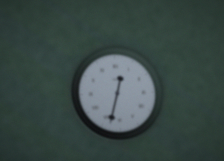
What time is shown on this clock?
12:33
